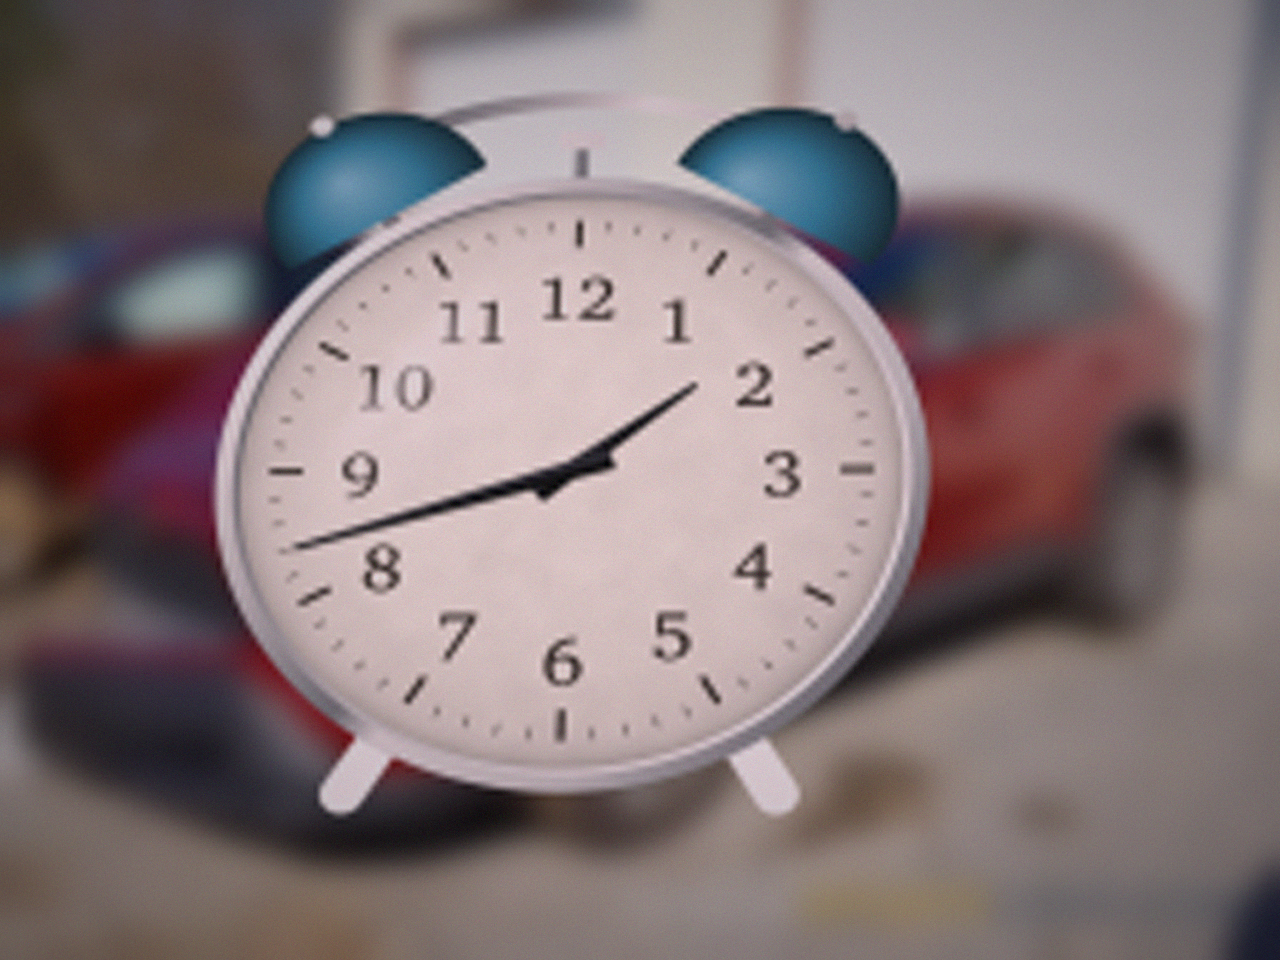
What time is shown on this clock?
1:42
